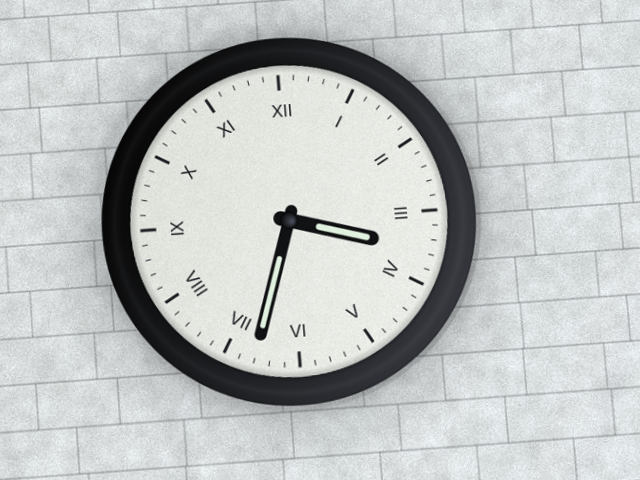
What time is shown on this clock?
3:33
